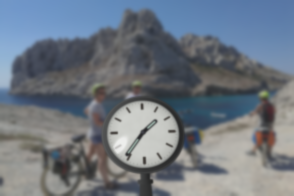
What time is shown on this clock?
1:36
